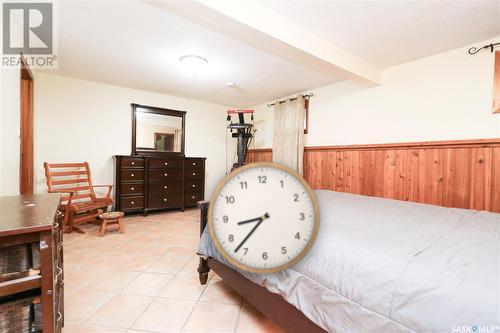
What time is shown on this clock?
8:37
